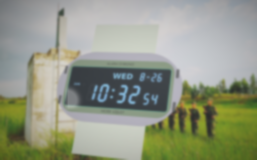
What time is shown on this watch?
10:32:54
